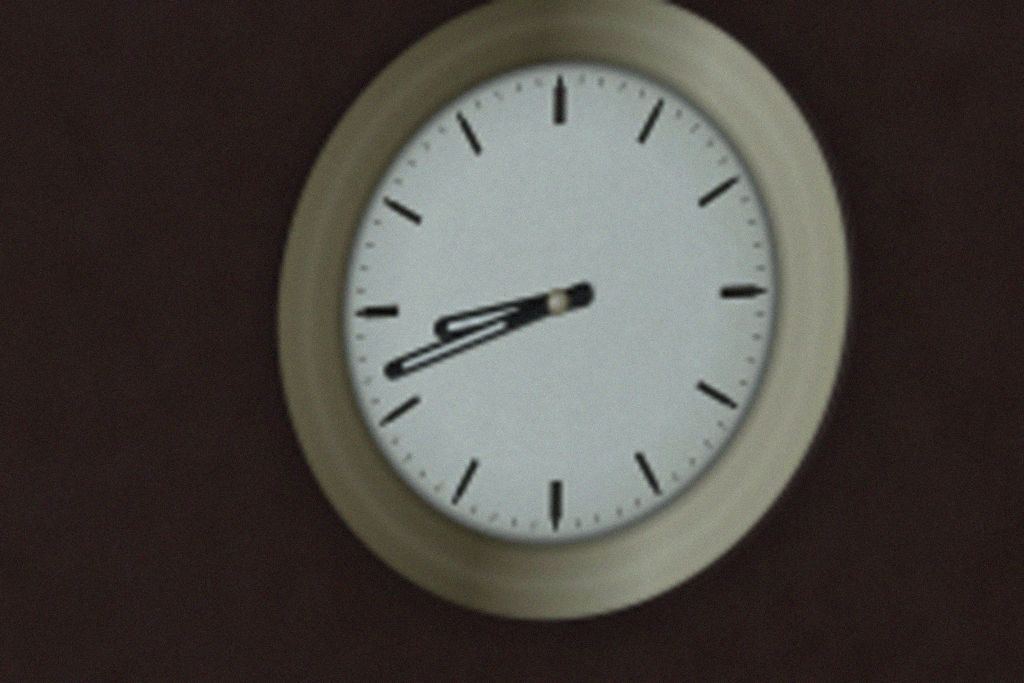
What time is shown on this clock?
8:42
